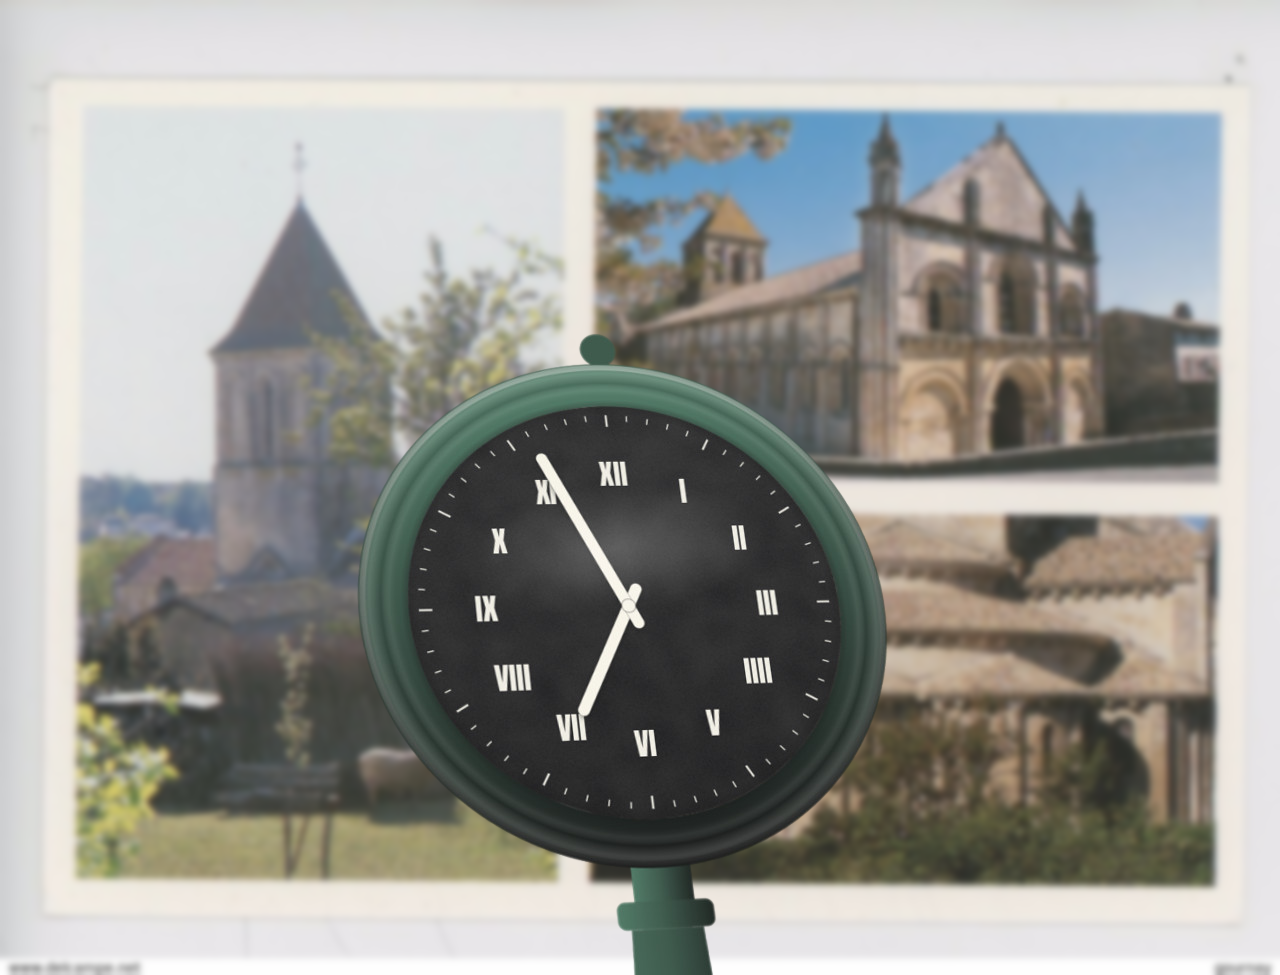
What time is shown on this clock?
6:56
